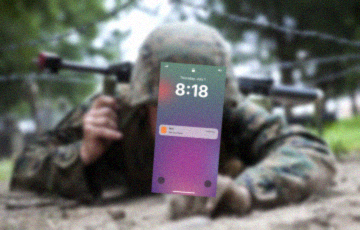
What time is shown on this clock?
8:18
